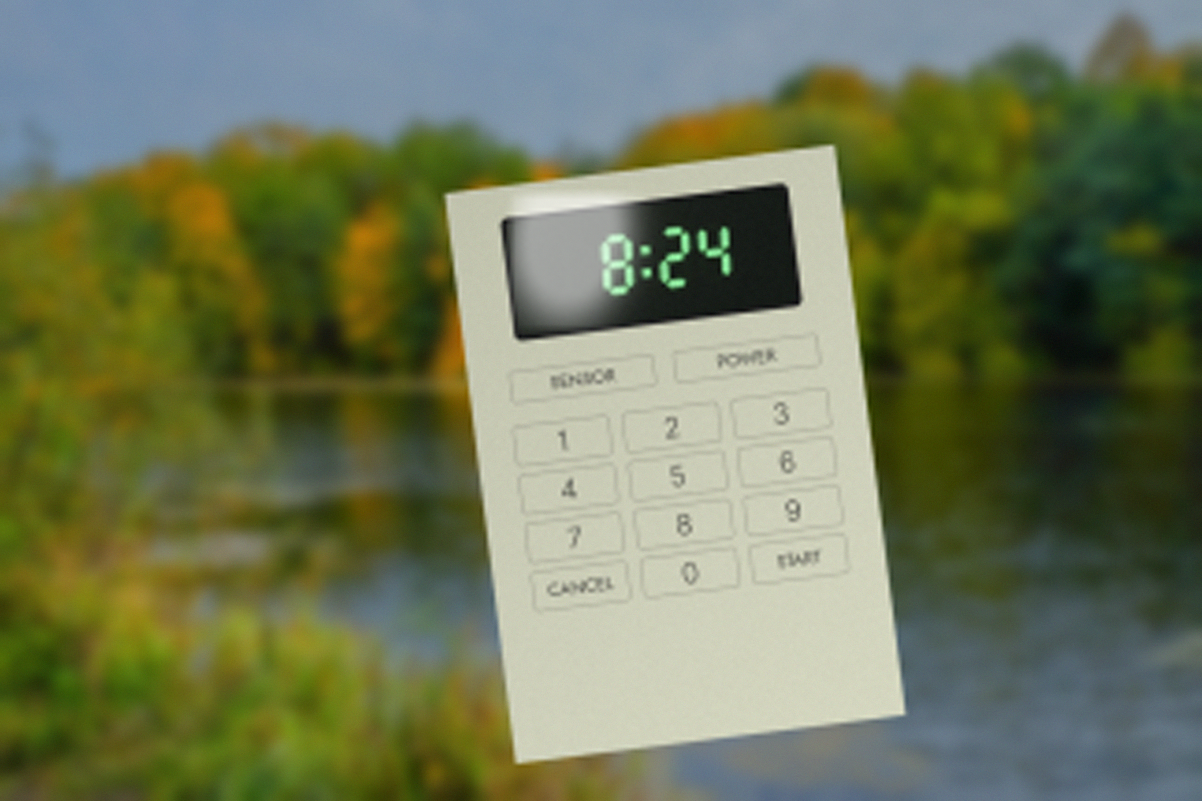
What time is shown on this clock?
8:24
